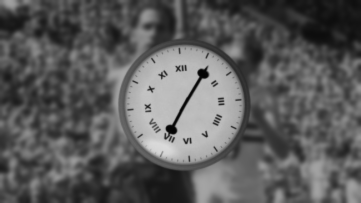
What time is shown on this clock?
7:06
